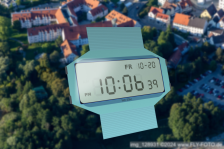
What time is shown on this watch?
10:06:39
